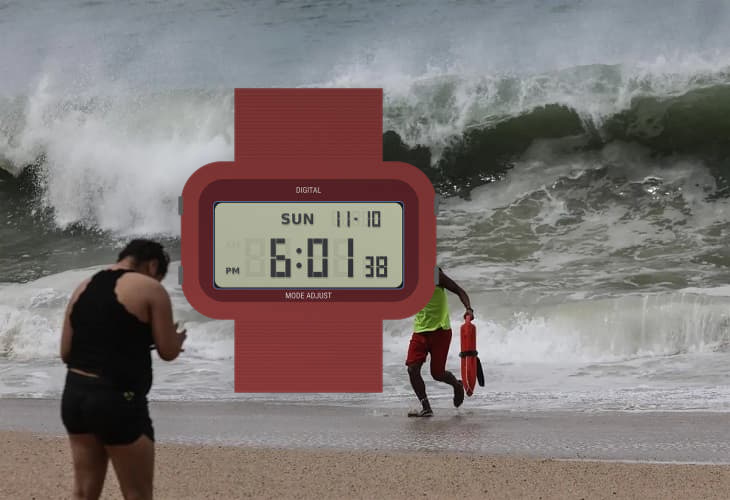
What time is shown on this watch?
6:01:38
